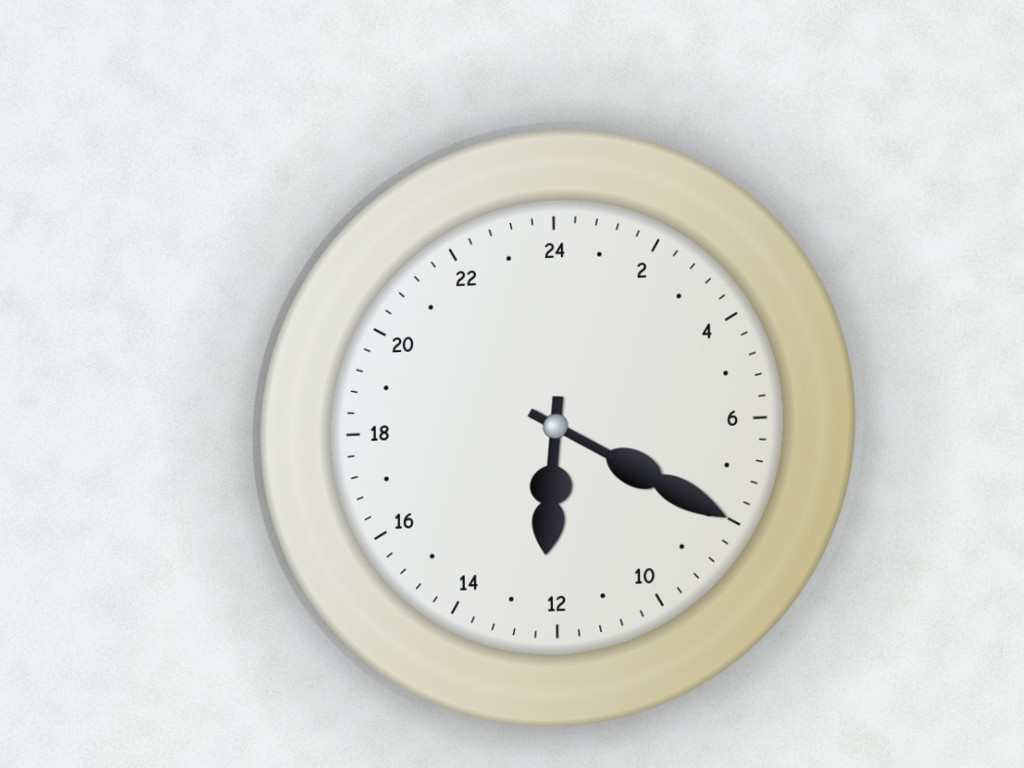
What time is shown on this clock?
12:20
